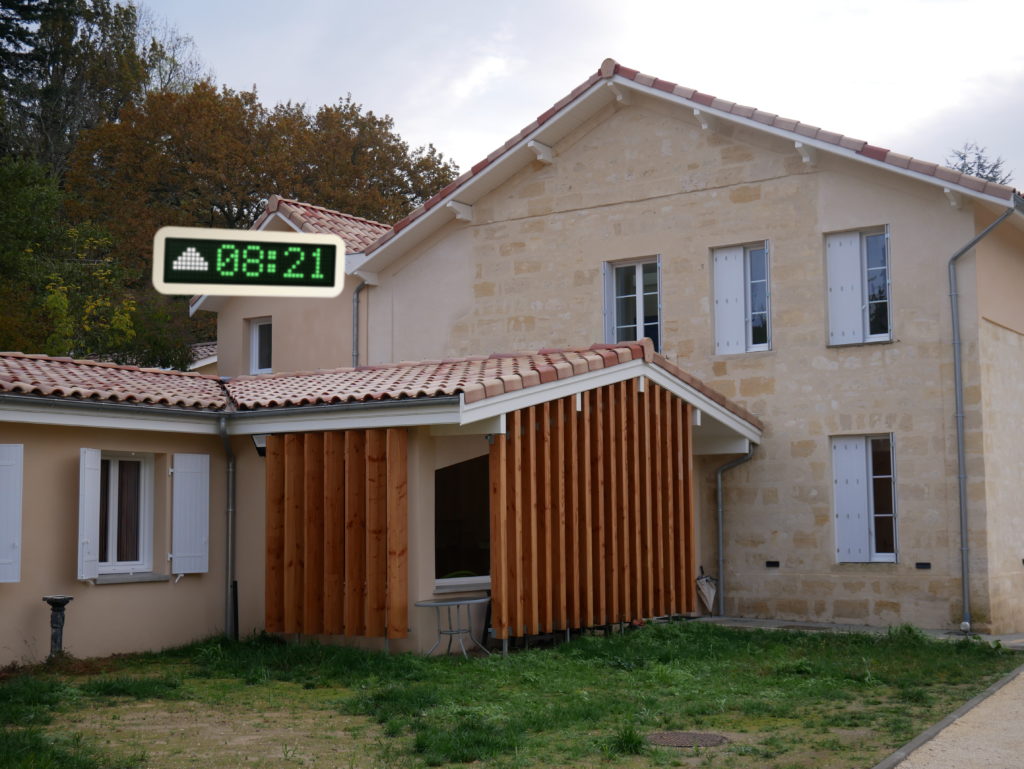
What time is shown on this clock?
8:21
